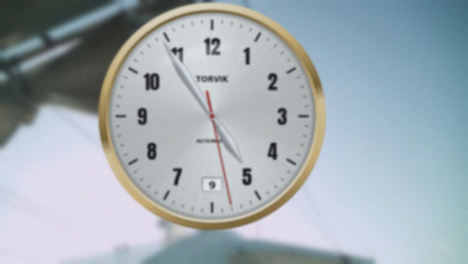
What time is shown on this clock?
4:54:28
